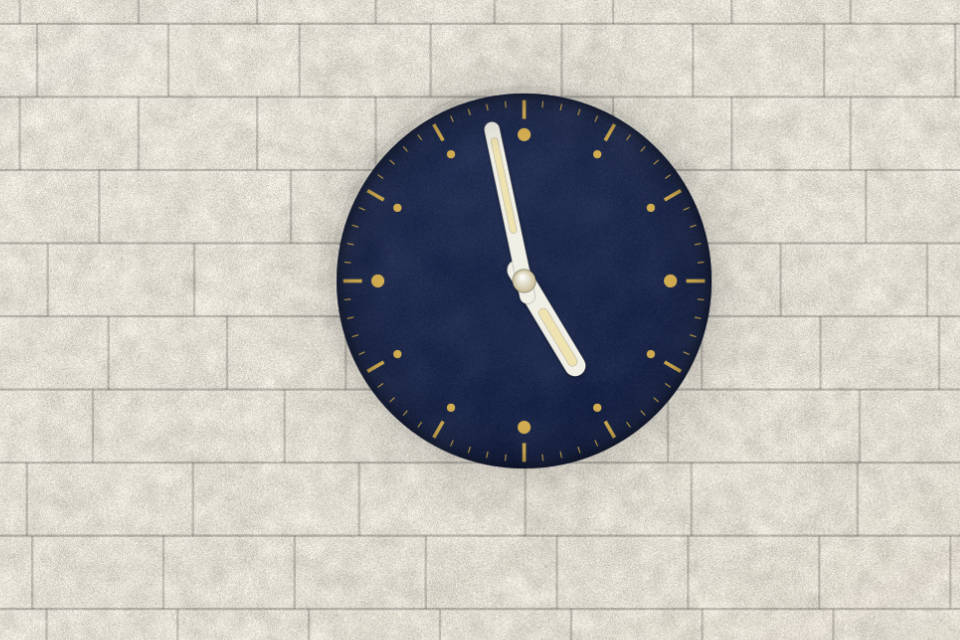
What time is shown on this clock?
4:58
